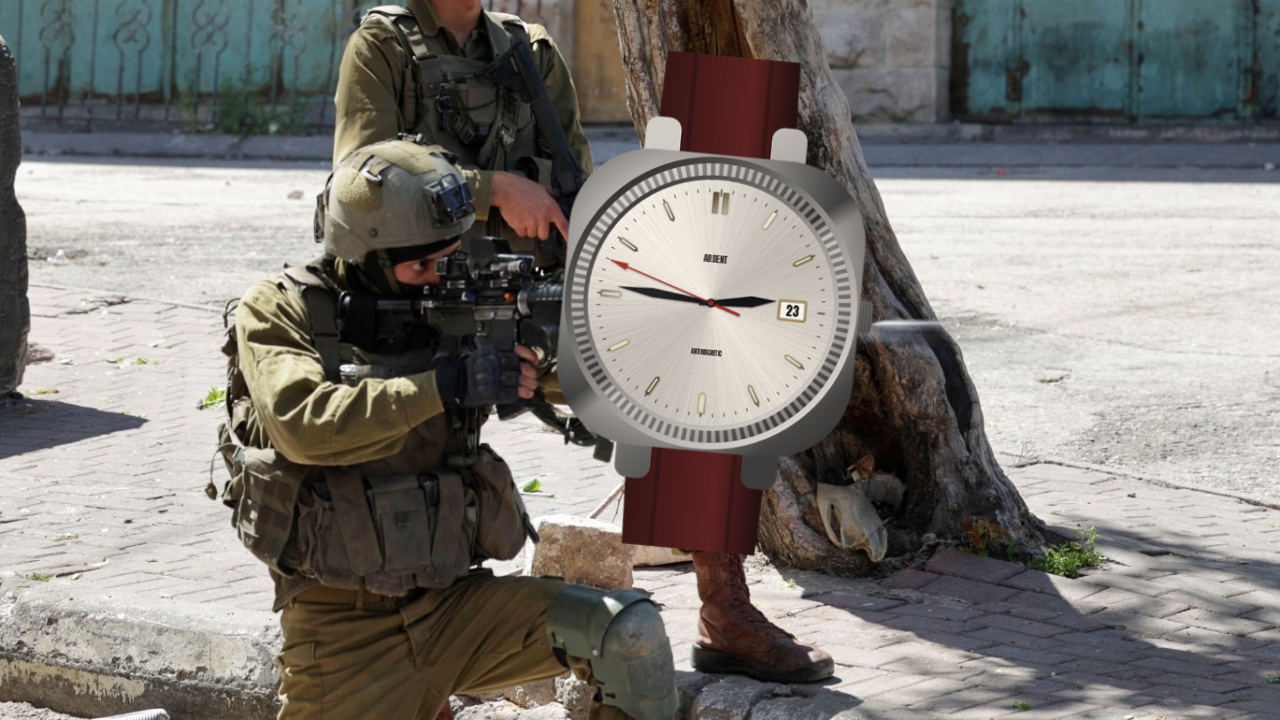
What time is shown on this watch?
2:45:48
